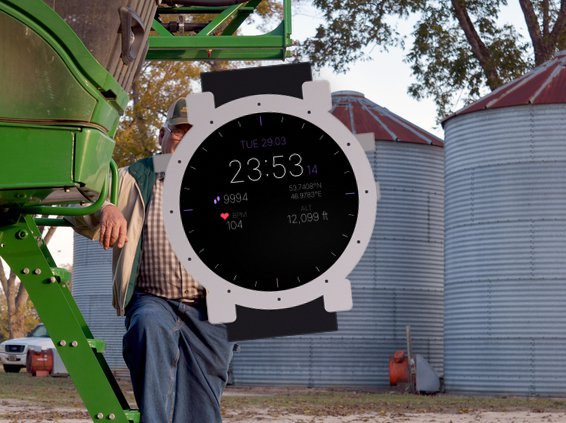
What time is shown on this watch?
23:53:14
